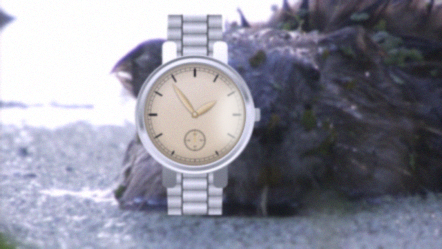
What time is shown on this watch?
1:54
